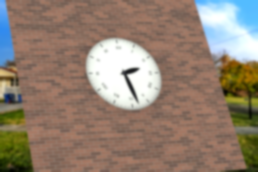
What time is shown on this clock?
2:28
